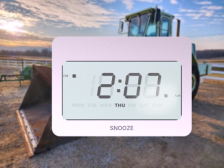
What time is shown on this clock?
2:07
